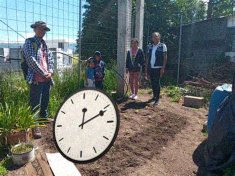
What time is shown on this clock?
12:11
